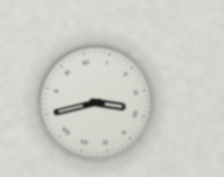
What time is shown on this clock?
3:45
